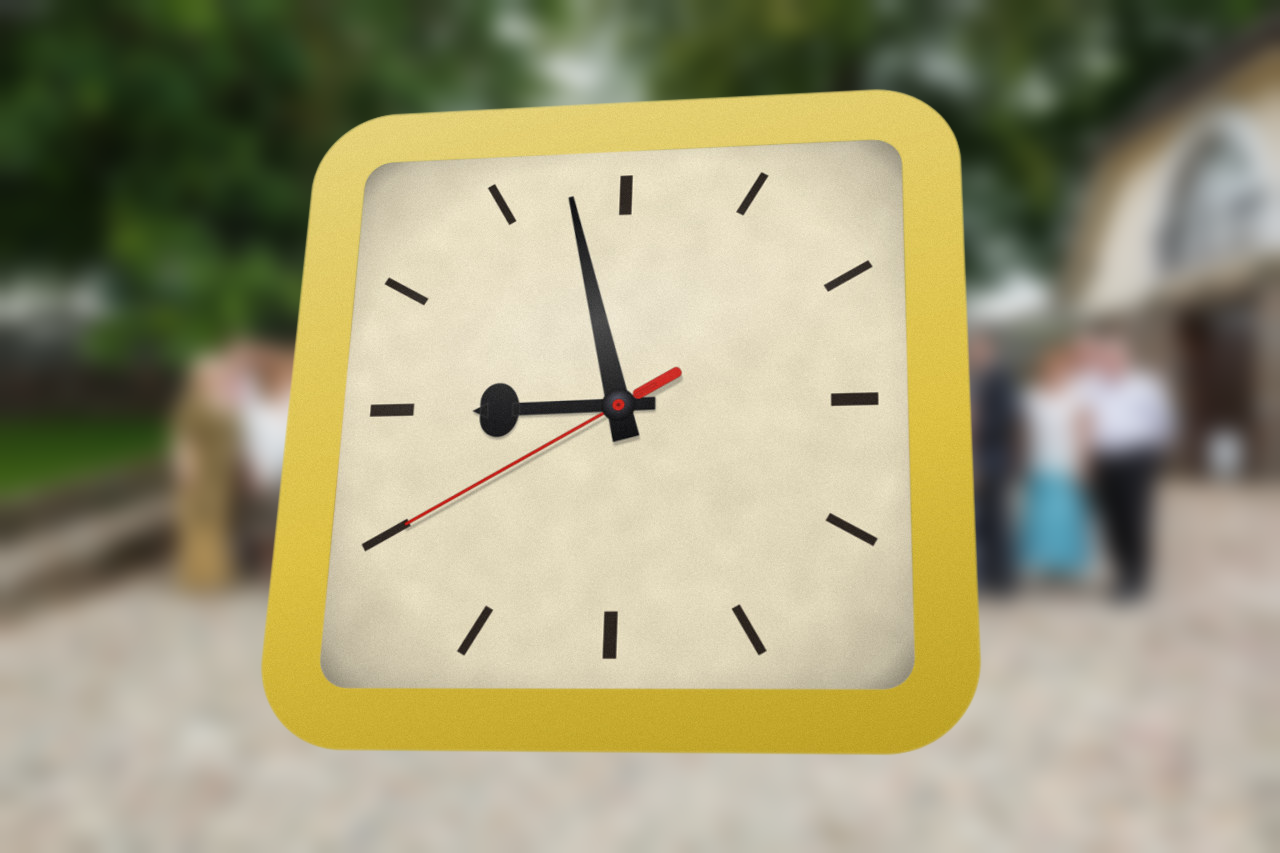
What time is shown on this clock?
8:57:40
